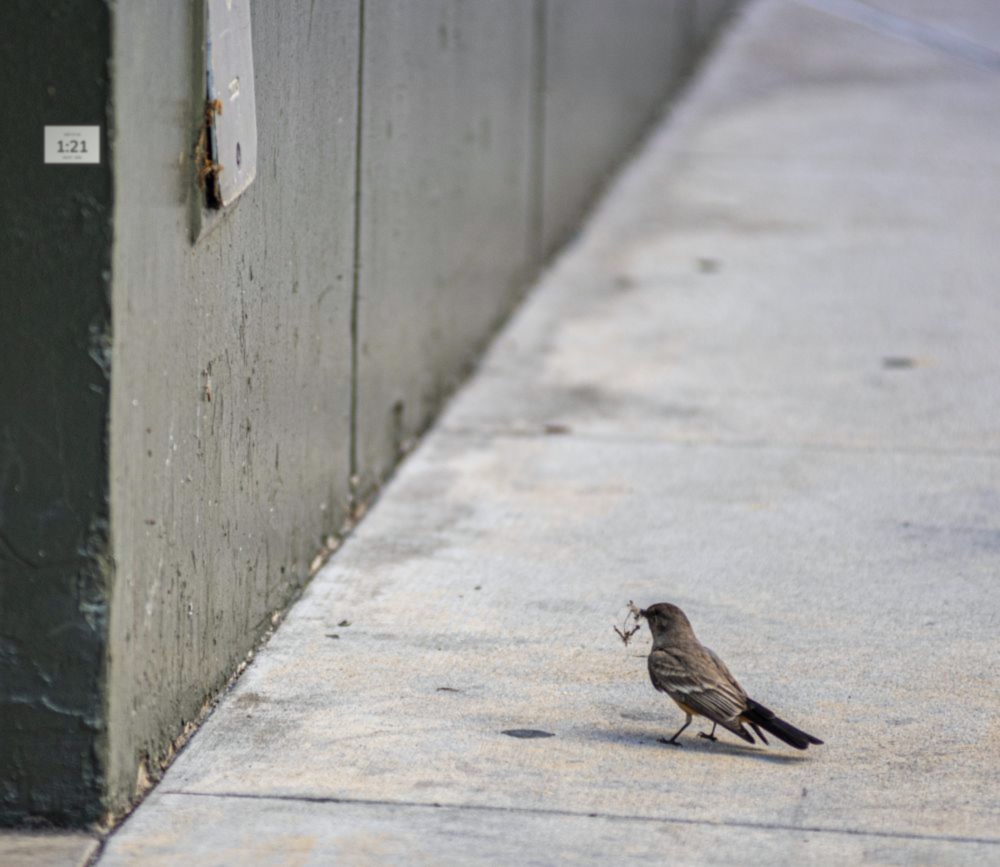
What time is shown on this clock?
1:21
